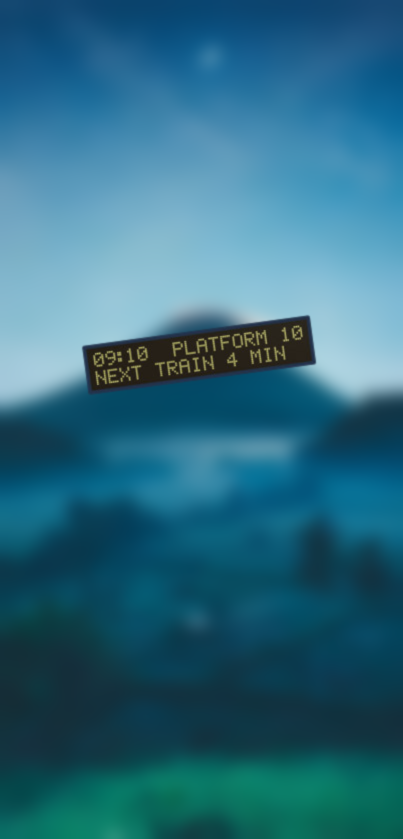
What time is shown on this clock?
9:10
